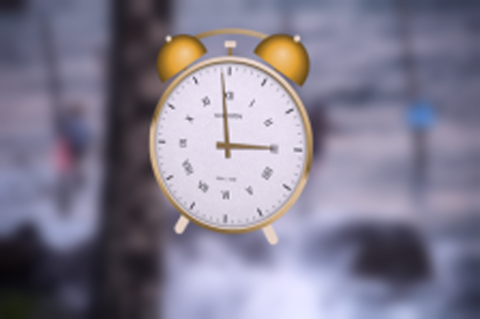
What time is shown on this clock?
2:59
